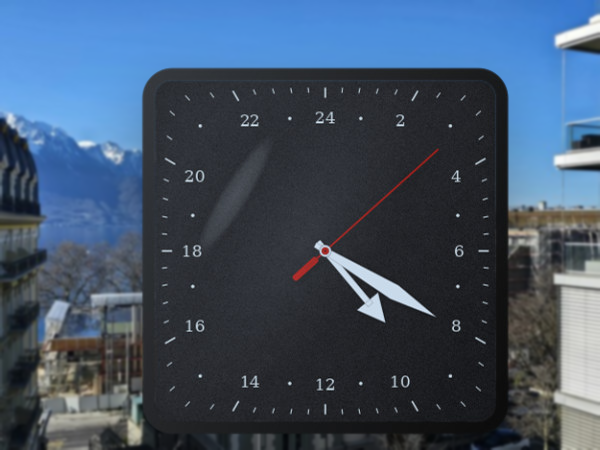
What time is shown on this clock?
9:20:08
